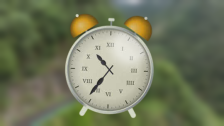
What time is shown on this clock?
10:36
